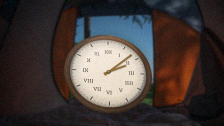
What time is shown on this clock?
2:08
